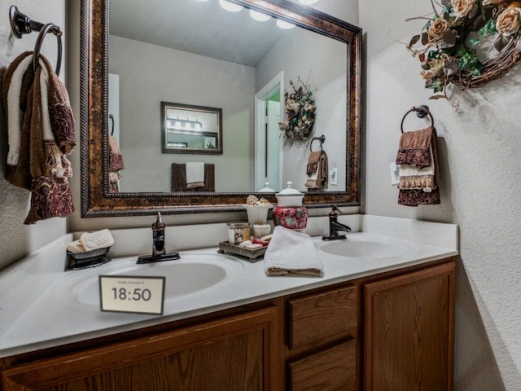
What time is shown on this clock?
18:50
